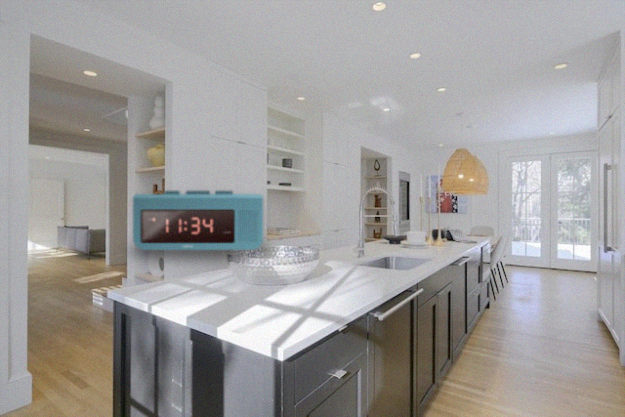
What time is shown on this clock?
11:34
